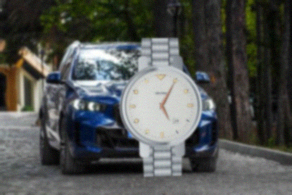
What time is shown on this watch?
5:05
